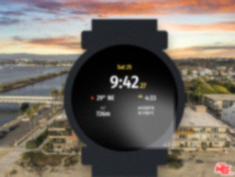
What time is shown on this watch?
9:42
